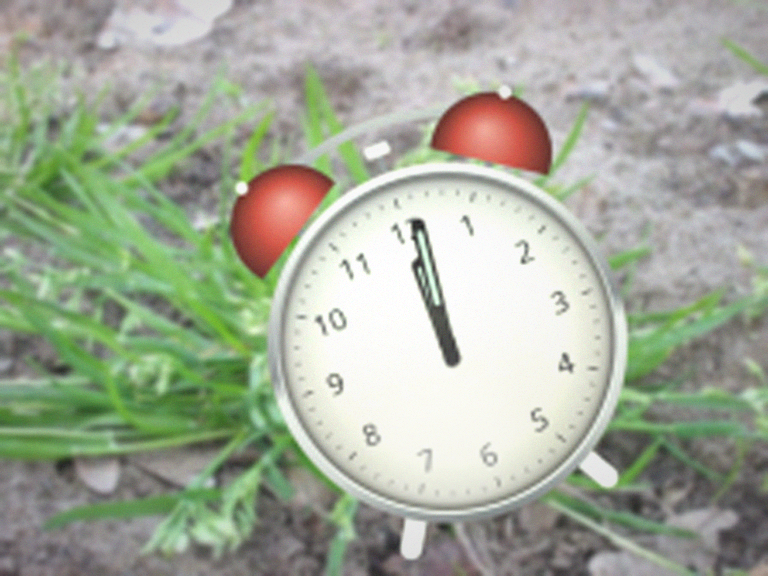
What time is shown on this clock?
12:01
